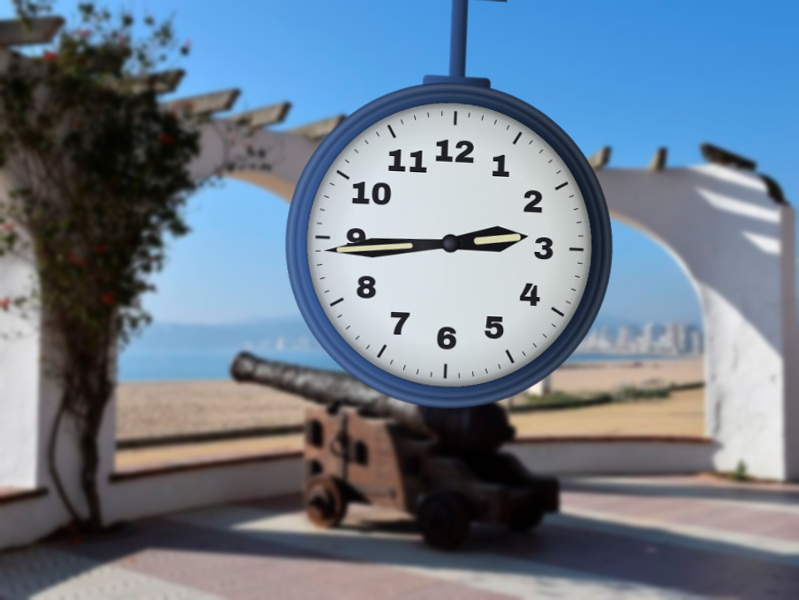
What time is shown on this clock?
2:44
